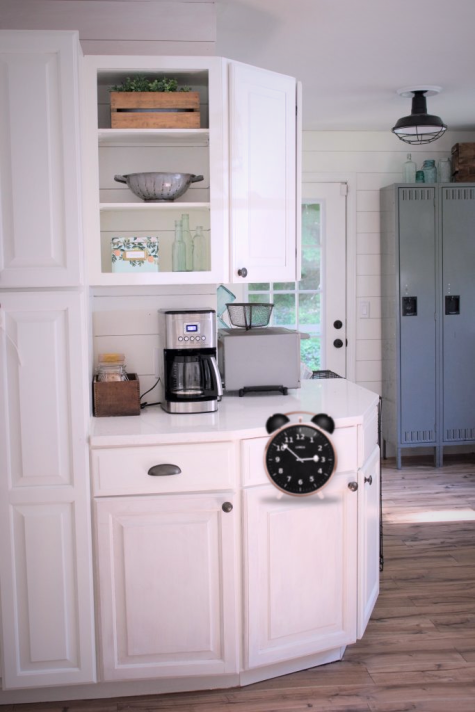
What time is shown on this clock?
2:52
